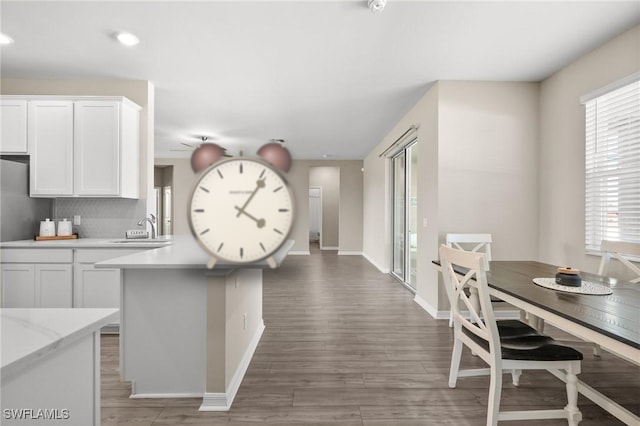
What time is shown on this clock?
4:06
